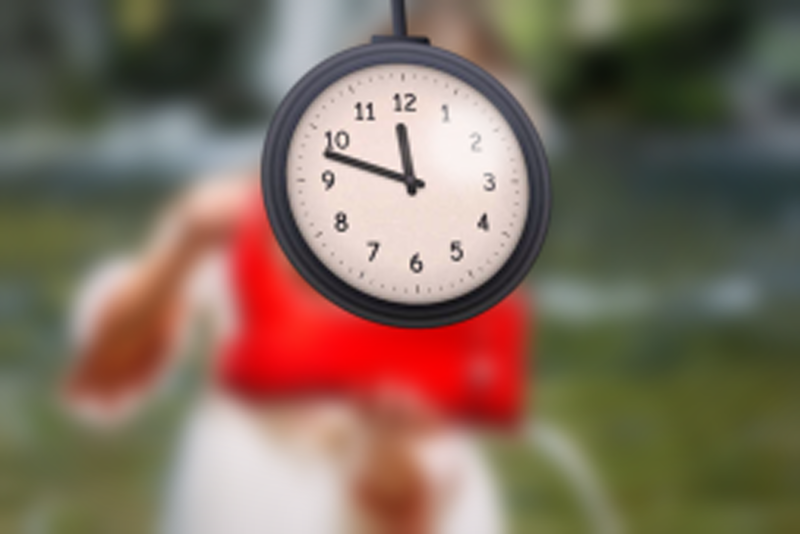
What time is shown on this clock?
11:48
